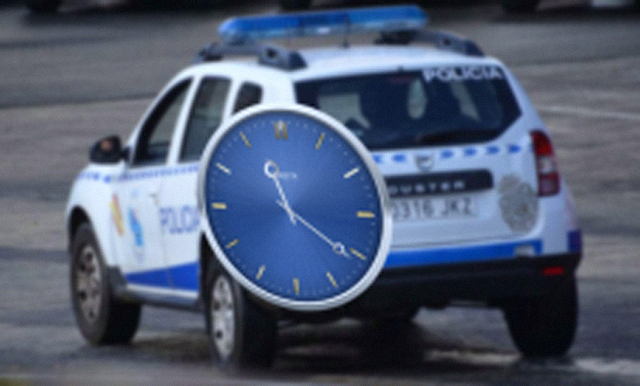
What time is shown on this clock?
11:21
